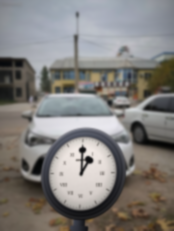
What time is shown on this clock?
1:00
